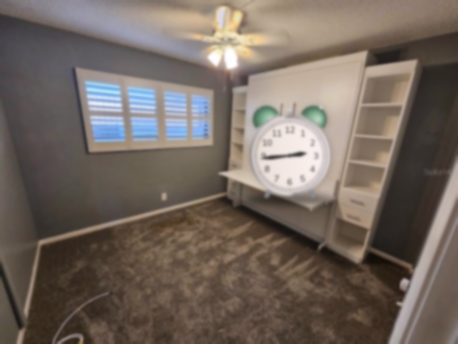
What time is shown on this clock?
2:44
